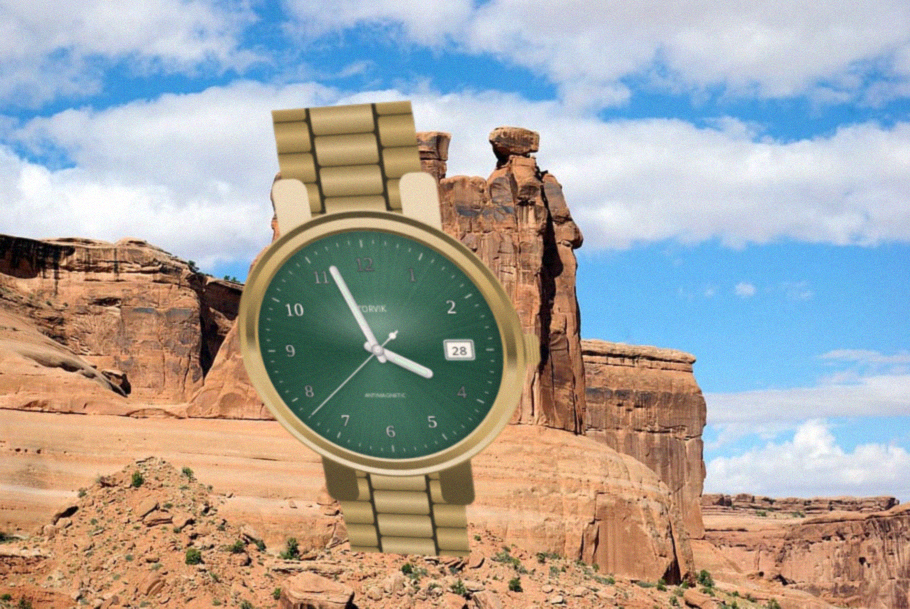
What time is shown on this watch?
3:56:38
